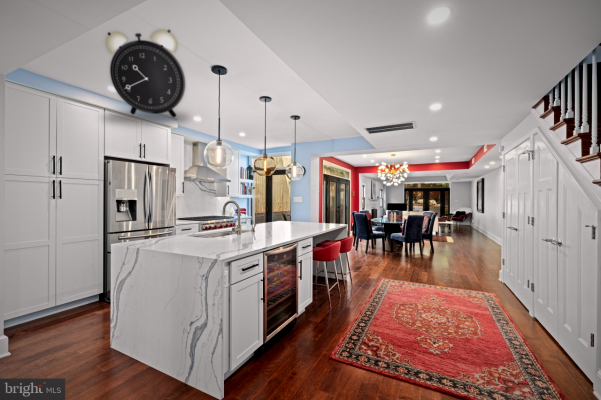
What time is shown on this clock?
10:41
